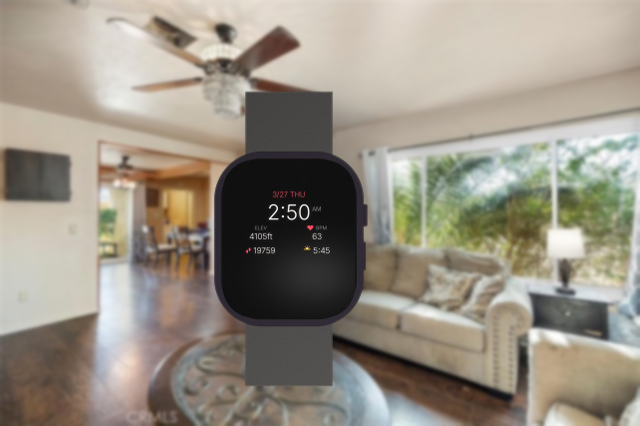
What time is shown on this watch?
2:50
